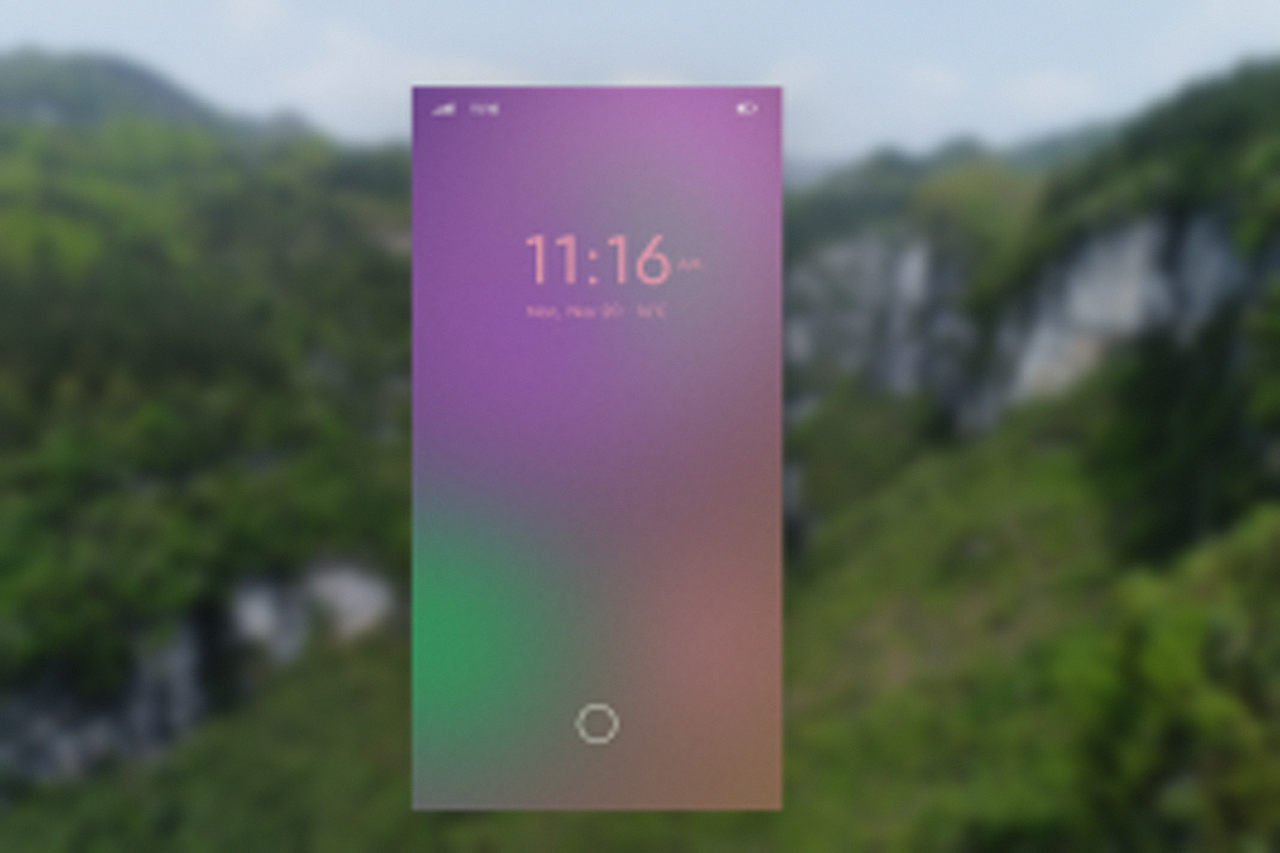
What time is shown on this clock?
11:16
